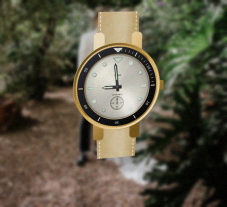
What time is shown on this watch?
8:59
